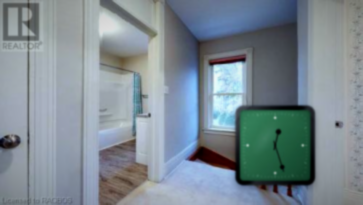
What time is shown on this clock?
12:27
